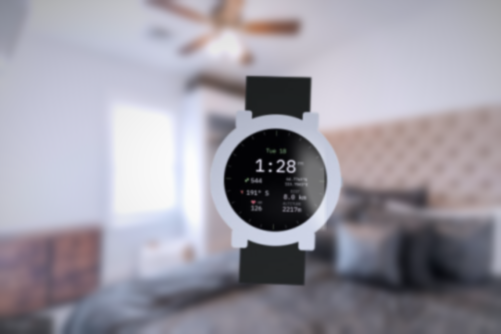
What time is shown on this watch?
1:28
